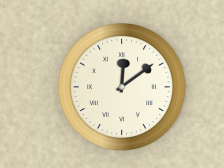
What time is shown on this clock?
12:09
